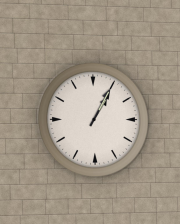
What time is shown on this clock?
1:05
